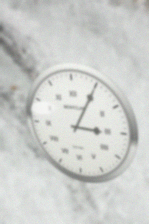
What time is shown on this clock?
3:05
